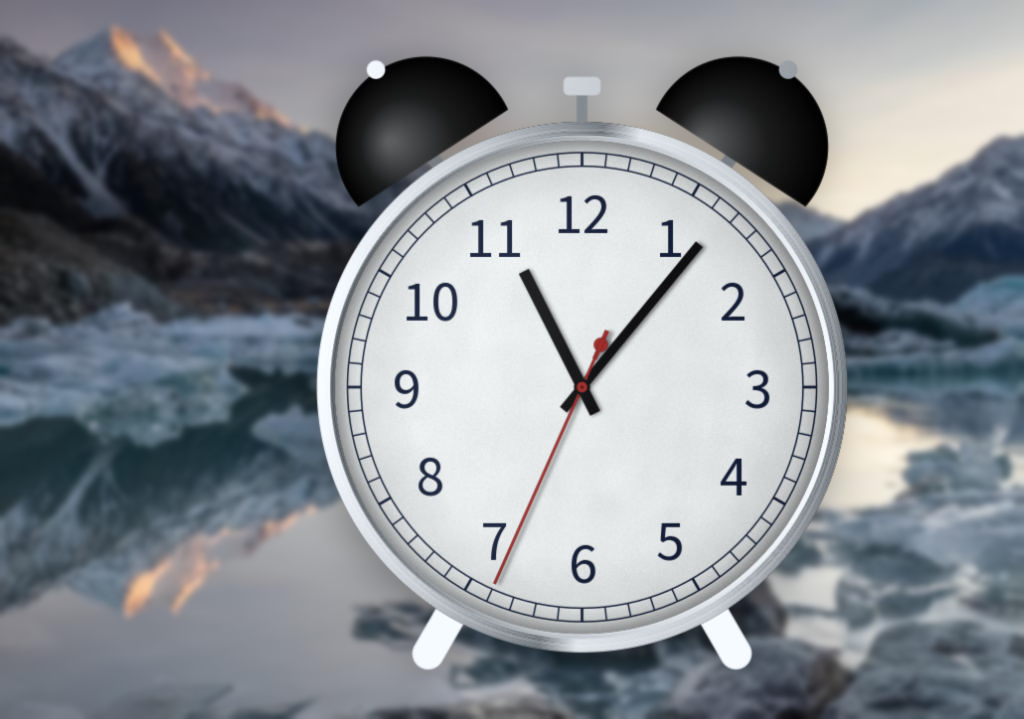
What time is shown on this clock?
11:06:34
